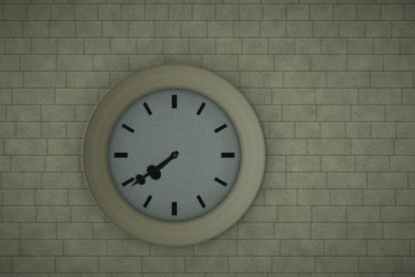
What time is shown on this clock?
7:39
